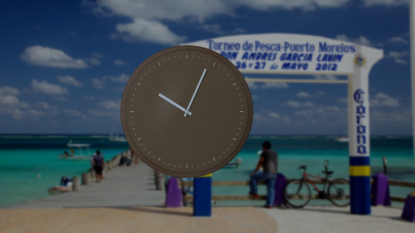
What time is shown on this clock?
10:04
